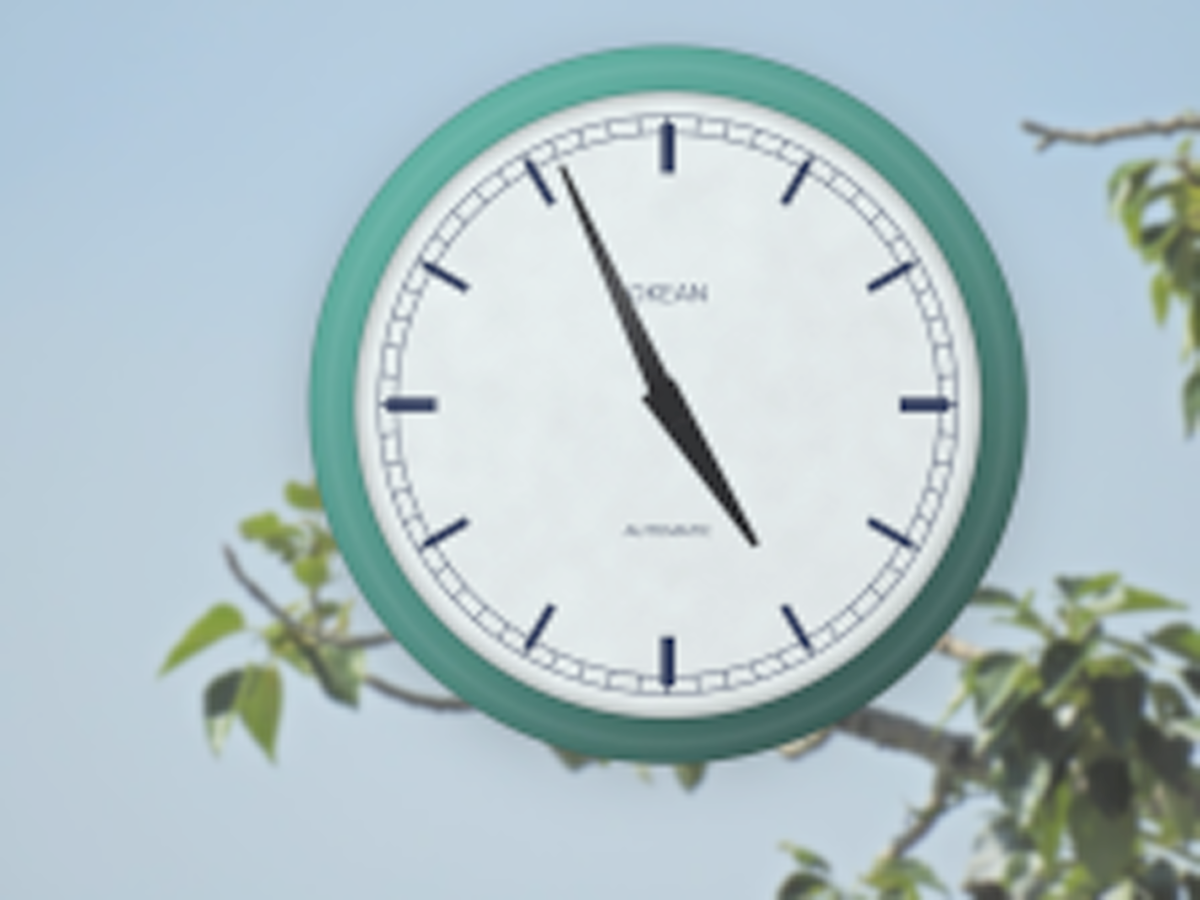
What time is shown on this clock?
4:56
